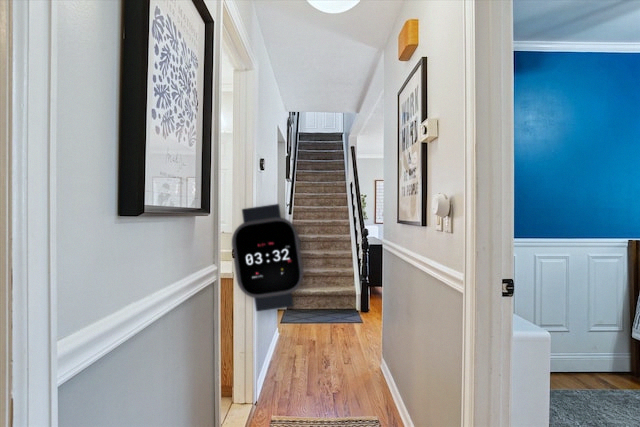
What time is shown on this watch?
3:32
